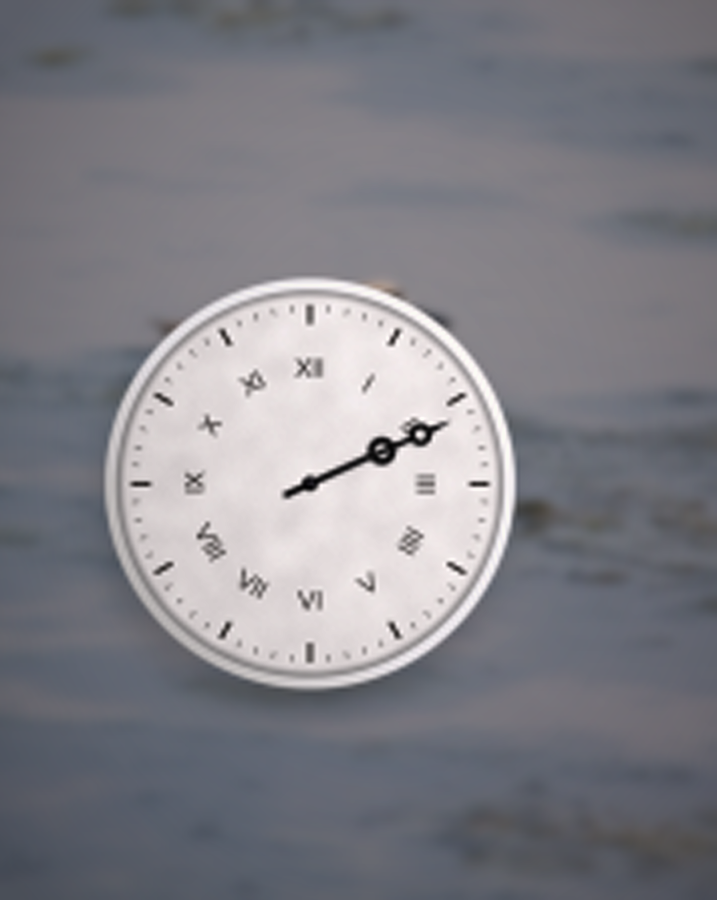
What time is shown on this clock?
2:11
